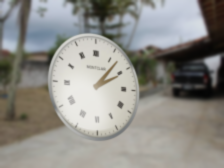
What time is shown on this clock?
2:07
